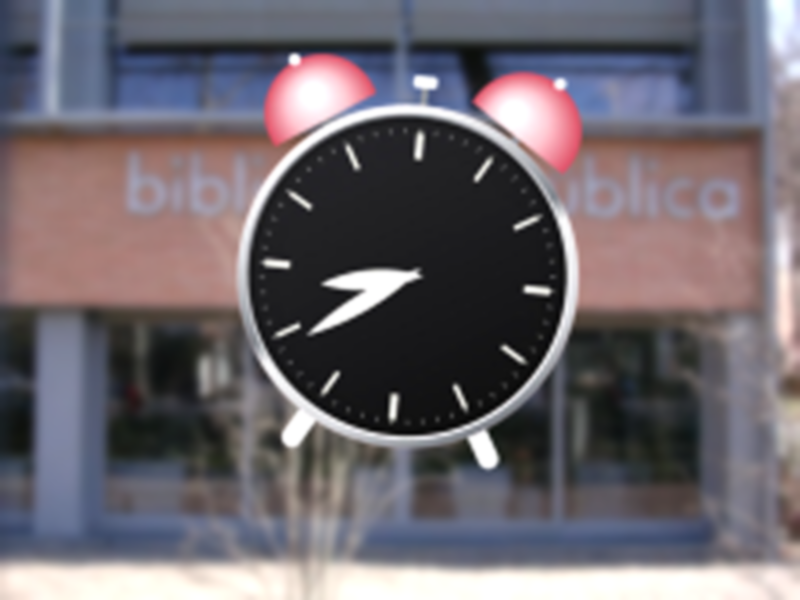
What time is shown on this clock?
8:39
